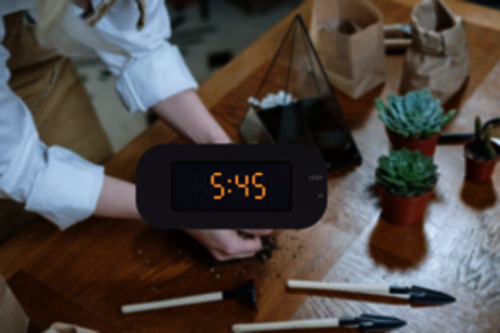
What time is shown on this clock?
5:45
